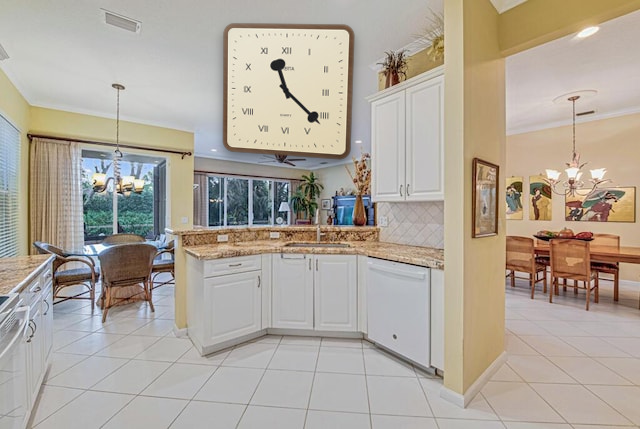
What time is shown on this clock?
11:22
